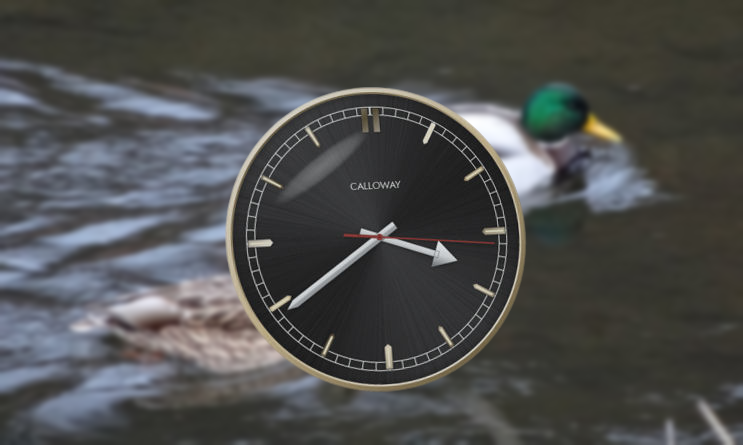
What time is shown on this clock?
3:39:16
